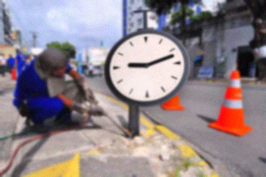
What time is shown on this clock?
9:12
